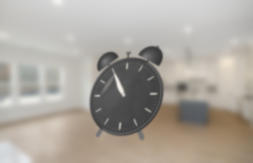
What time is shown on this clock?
10:55
